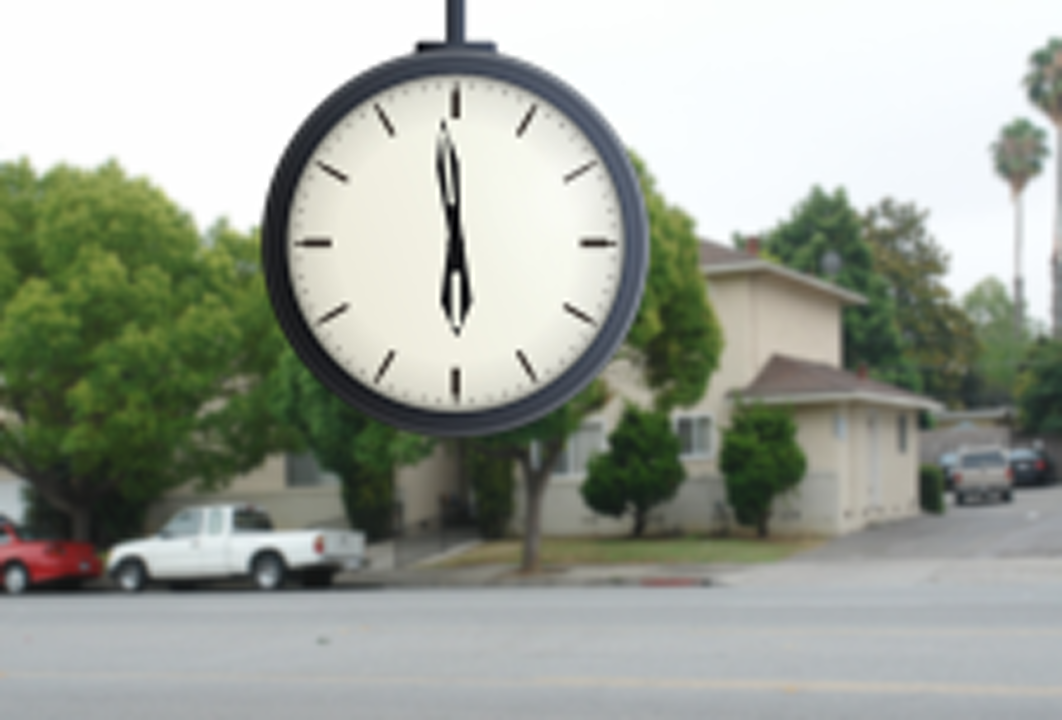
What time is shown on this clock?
5:59
